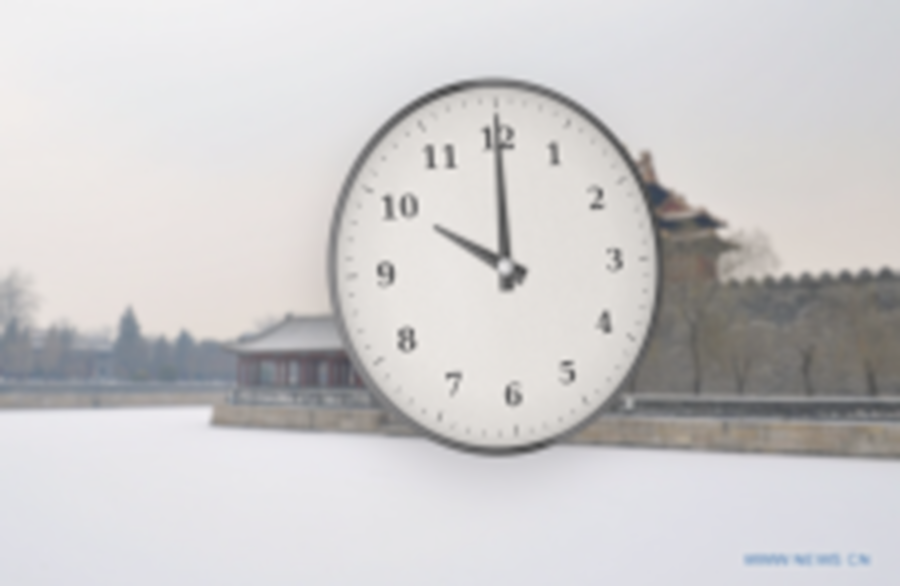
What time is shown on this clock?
10:00
